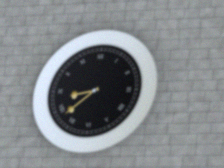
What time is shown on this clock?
8:38
